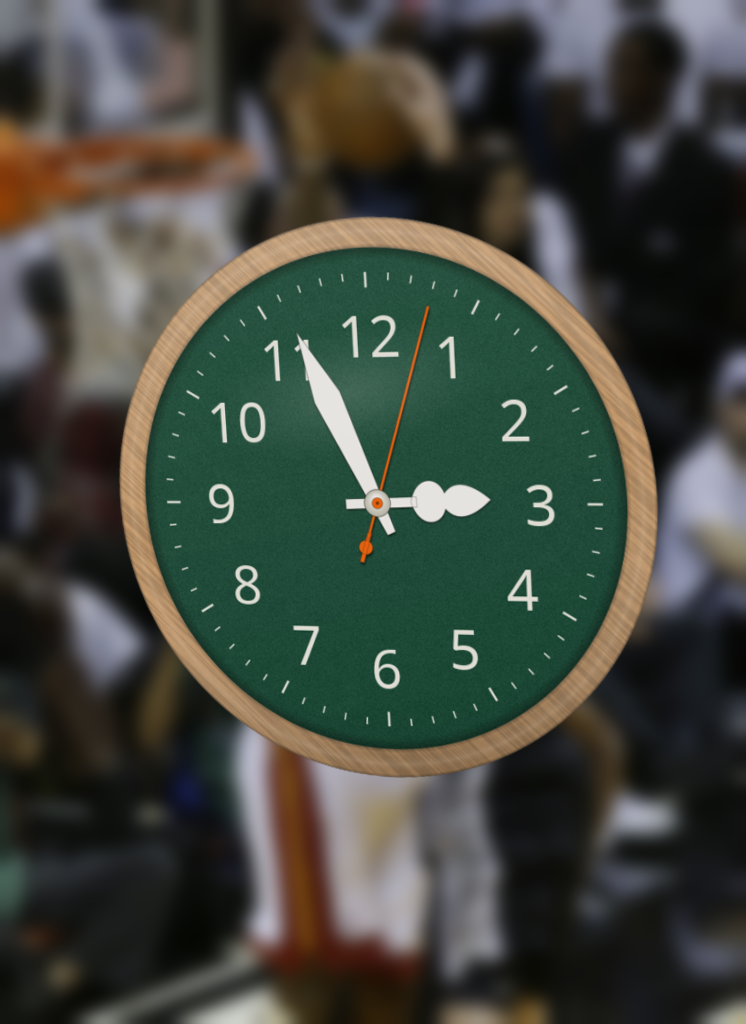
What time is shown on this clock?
2:56:03
